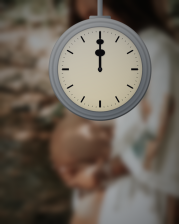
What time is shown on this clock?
12:00
